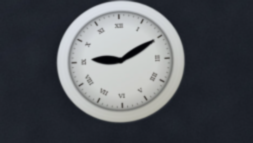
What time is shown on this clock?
9:10
